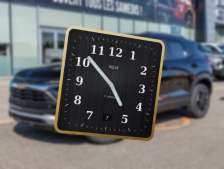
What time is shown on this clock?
4:52
